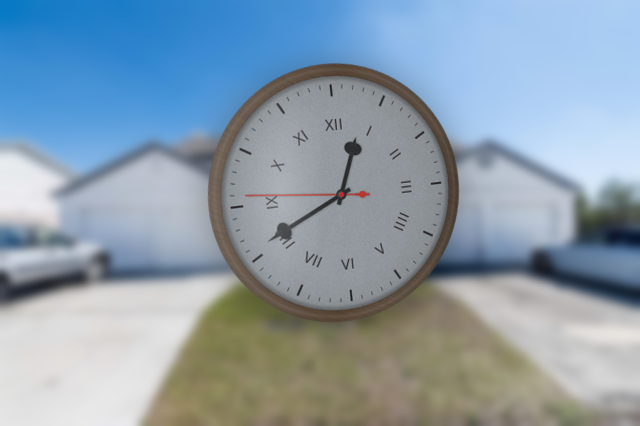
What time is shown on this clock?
12:40:46
